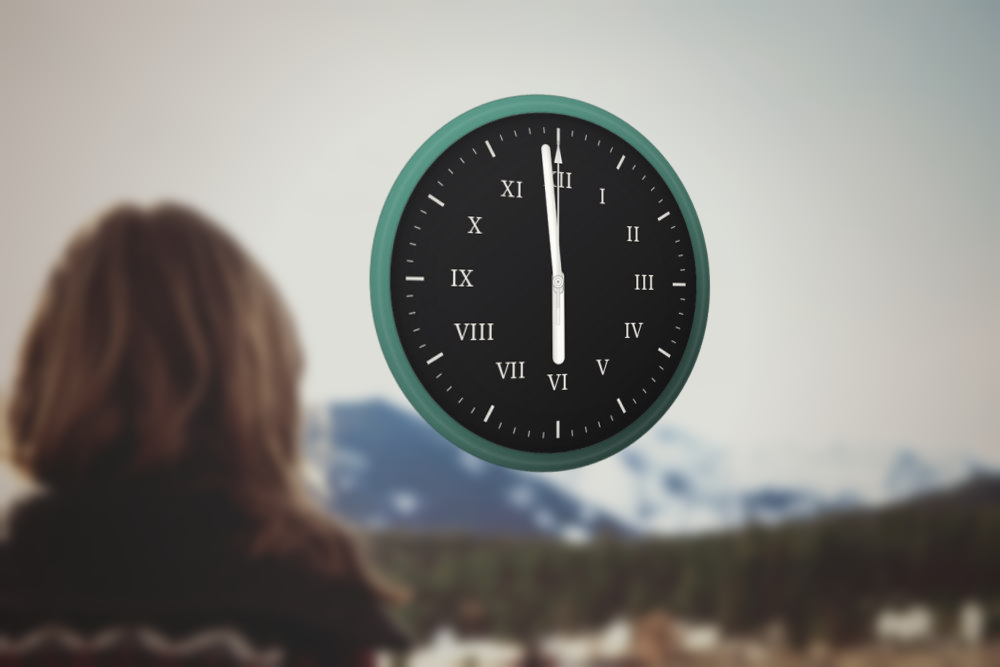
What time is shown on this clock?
5:59:00
